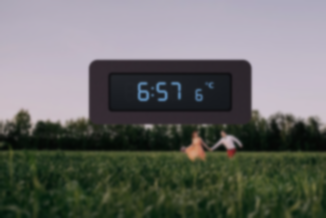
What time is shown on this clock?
6:57
